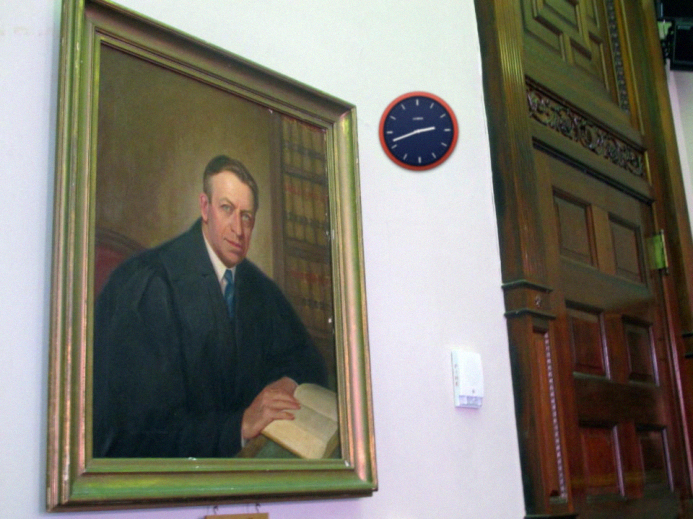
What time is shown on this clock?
2:42
